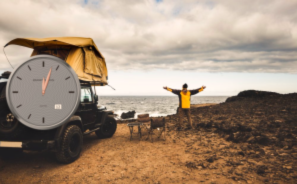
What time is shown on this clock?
12:03
